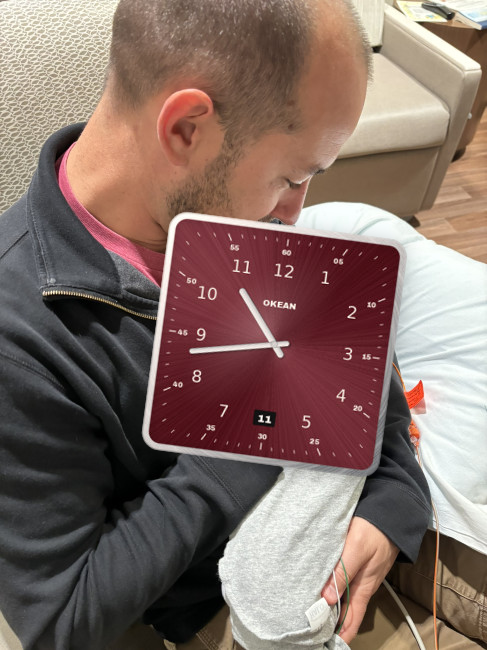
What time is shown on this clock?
10:43
